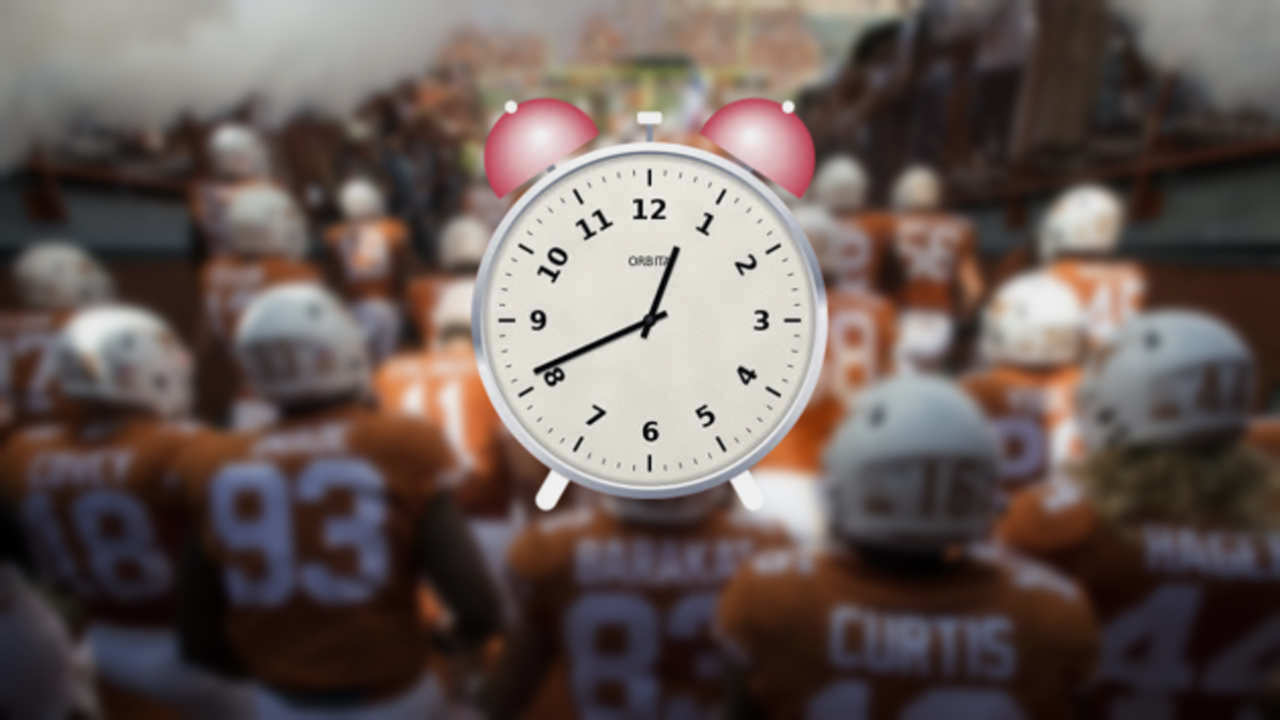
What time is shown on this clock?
12:41
